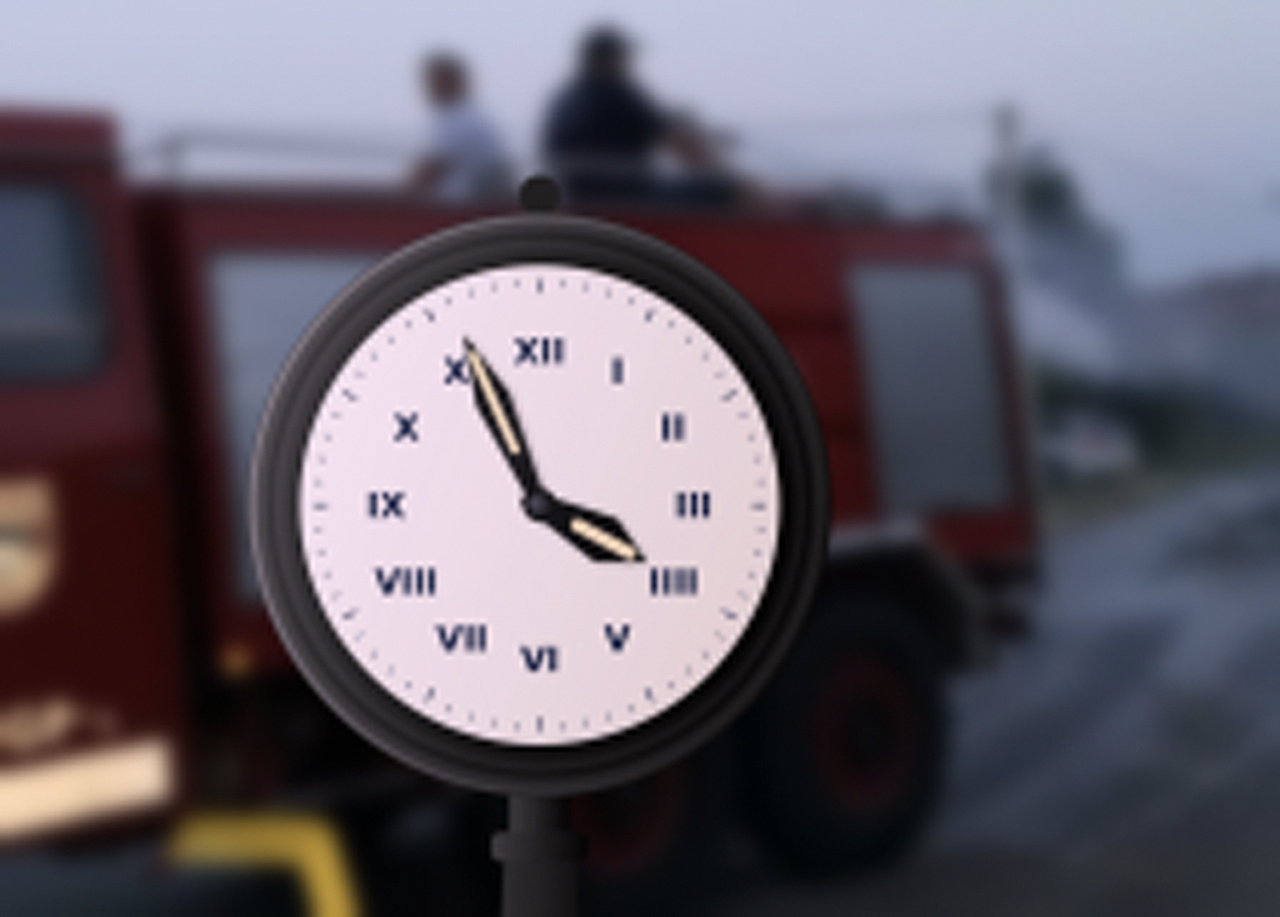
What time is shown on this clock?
3:56
